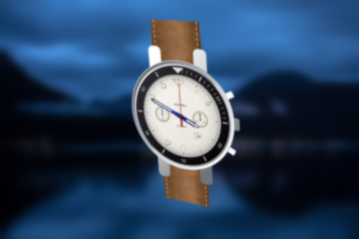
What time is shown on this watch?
3:49
